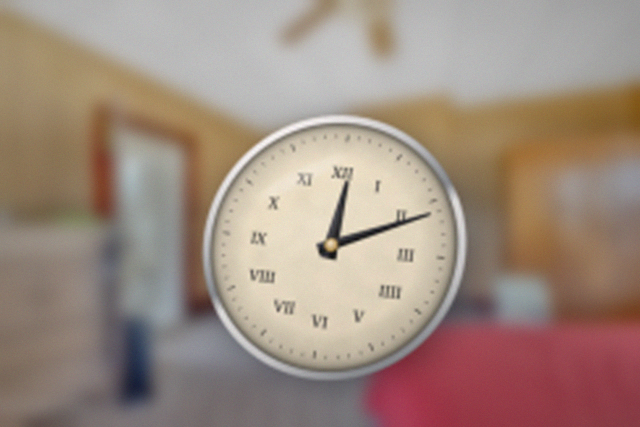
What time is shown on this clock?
12:11
